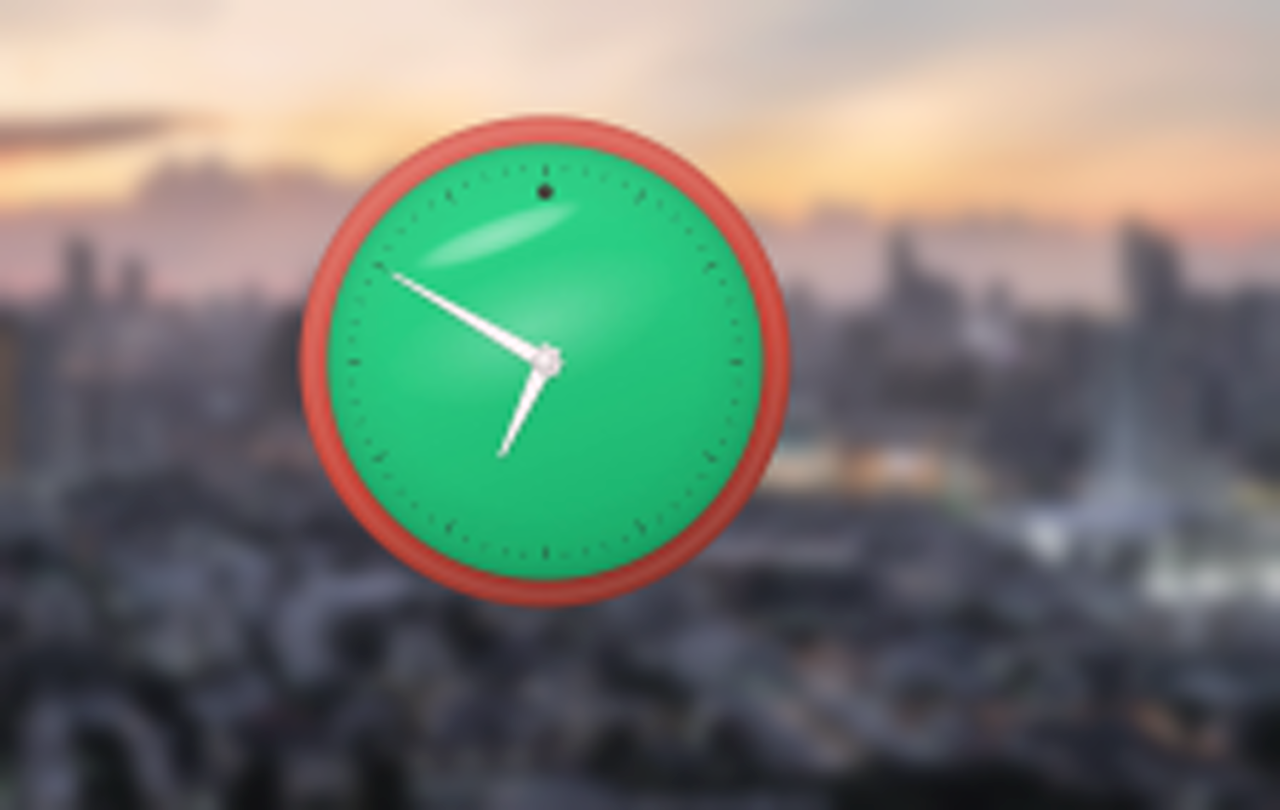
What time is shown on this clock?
6:50
